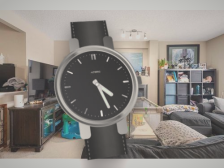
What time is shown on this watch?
4:27
